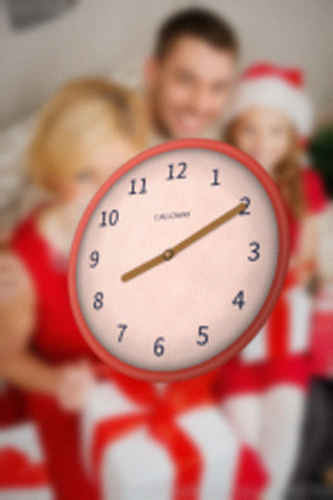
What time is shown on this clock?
8:10
